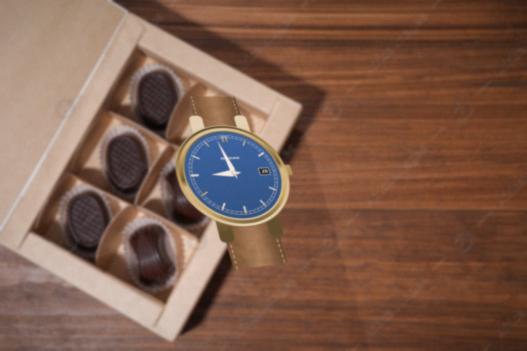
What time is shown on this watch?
8:58
